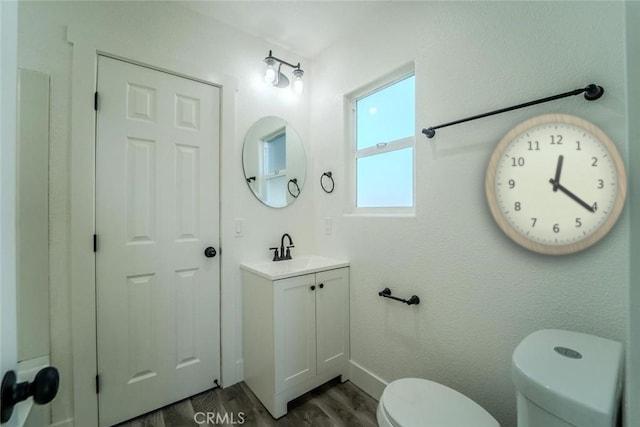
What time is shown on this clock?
12:21
